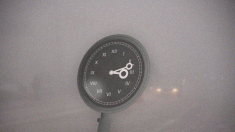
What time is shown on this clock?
3:12
